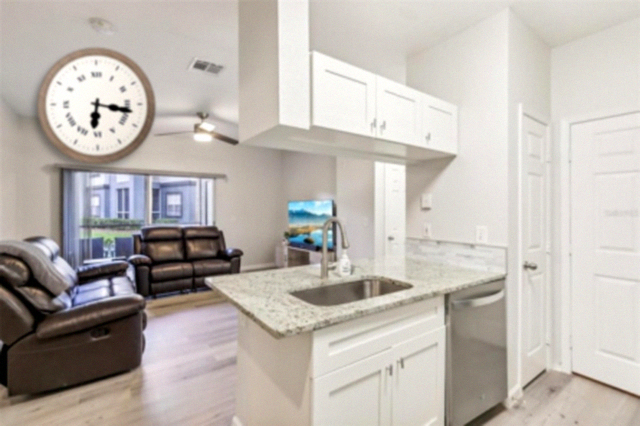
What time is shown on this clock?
6:17
